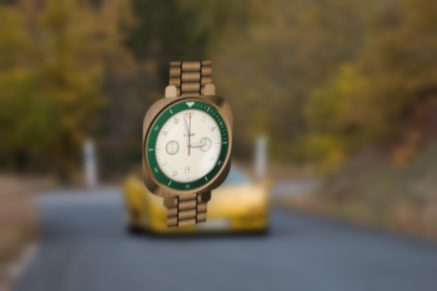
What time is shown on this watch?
2:58
